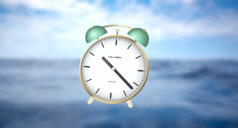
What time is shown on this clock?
10:22
